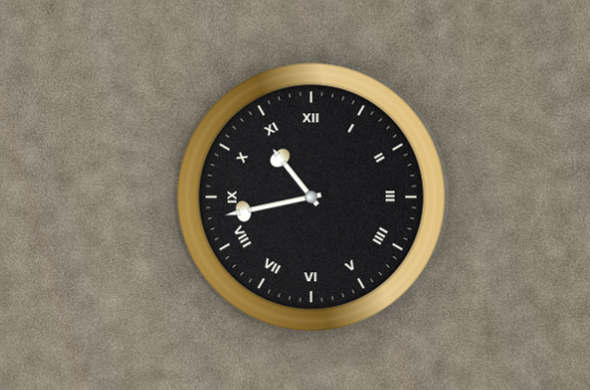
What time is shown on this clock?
10:43
